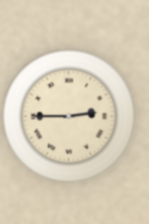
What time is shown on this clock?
2:45
